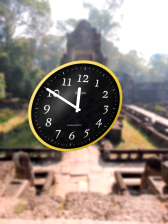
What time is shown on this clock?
11:50
